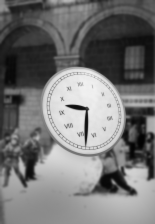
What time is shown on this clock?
9:33
